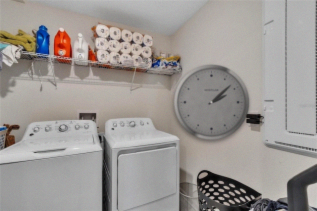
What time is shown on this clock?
2:08
